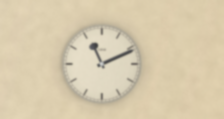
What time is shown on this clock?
11:11
